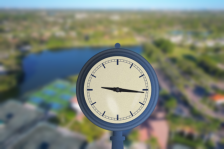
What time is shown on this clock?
9:16
